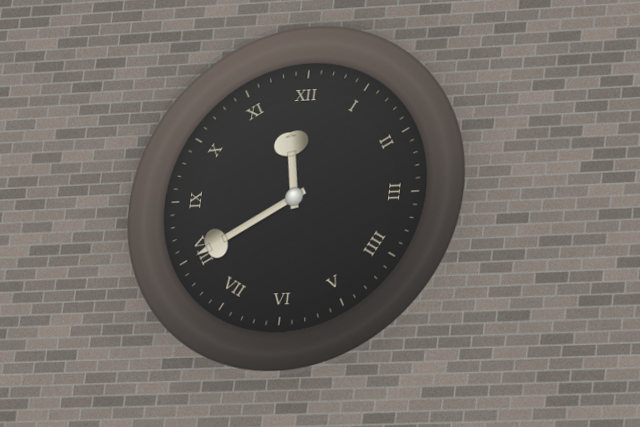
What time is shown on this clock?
11:40
